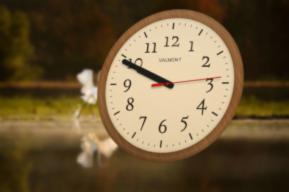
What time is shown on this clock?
9:49:14
